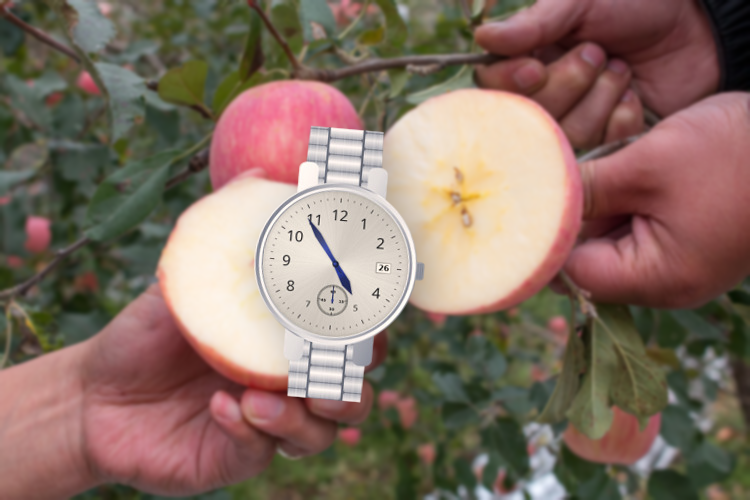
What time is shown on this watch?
4:54
